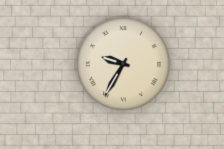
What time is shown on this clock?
9:35
